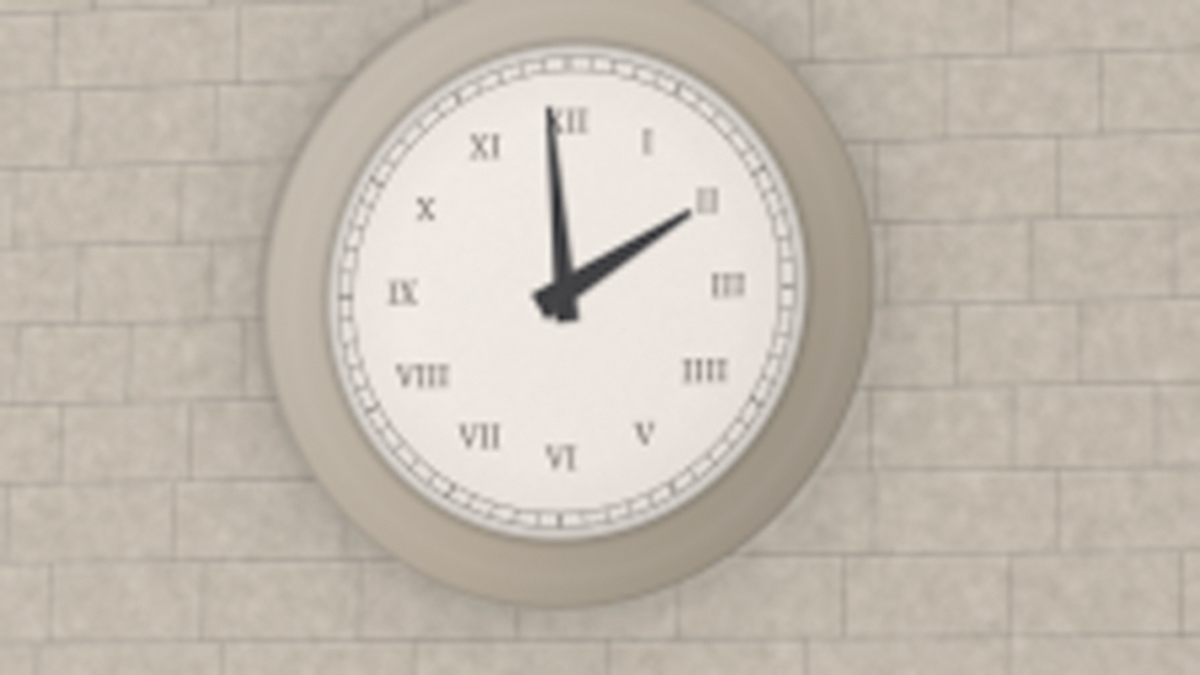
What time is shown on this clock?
1:59
